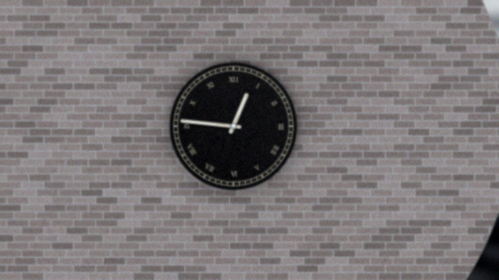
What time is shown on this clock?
12:46
